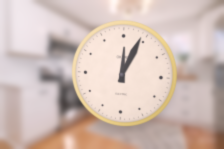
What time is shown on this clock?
12:04
